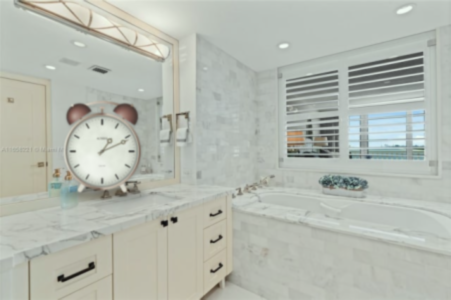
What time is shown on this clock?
1:11
